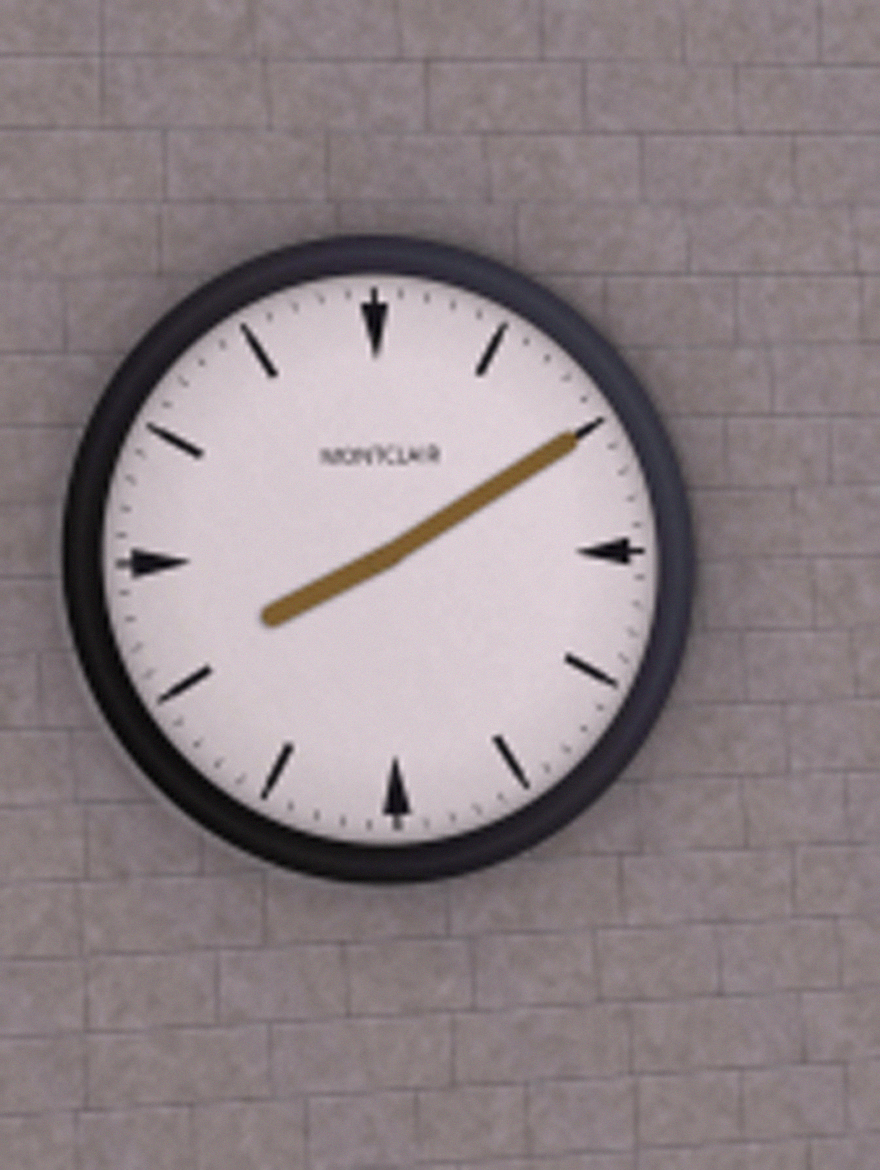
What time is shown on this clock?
8:10
